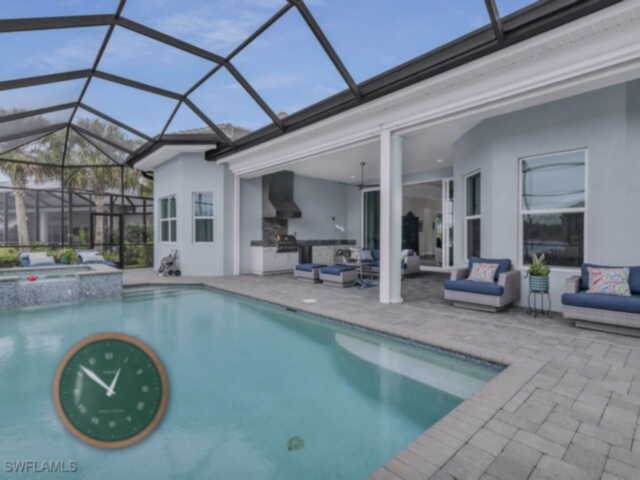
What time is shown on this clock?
12:52
